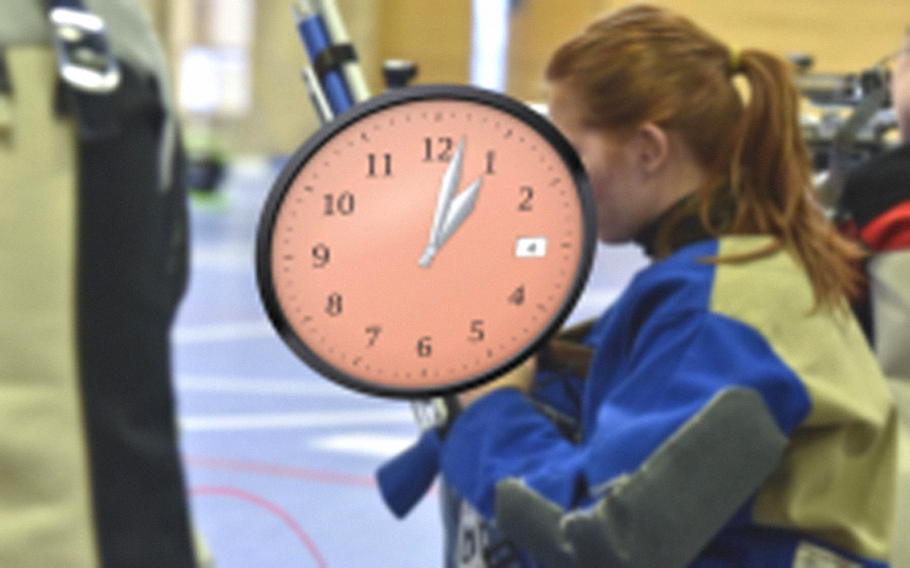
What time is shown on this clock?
1:02
